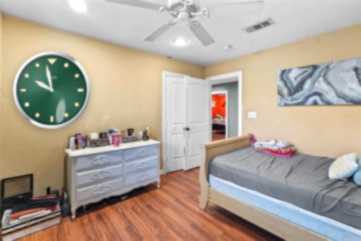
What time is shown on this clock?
9:58
